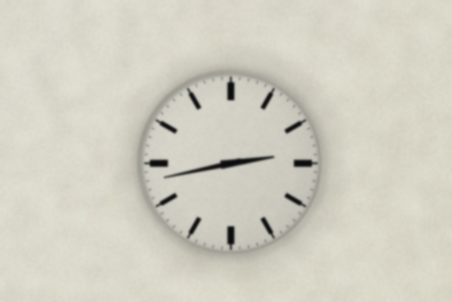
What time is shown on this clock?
2:43
